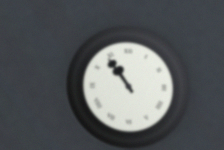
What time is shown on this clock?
10:54
